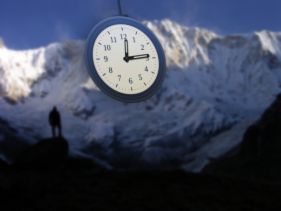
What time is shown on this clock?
12:14
